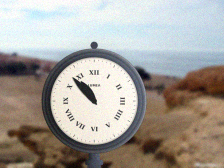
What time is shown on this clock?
10:53
